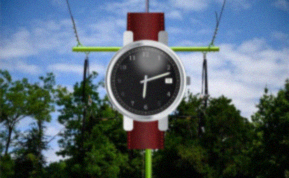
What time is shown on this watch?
6:12
